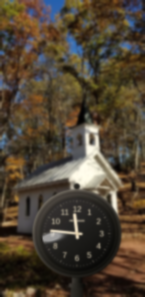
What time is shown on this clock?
11:46
